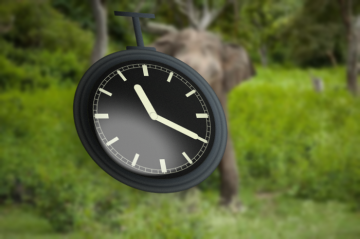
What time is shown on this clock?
11:20
